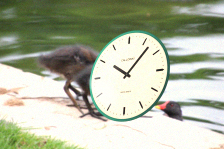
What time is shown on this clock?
10:07
